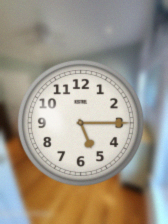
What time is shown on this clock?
5:15
